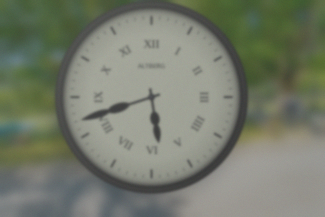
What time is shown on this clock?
5:42
